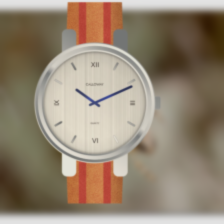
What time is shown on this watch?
10:11
